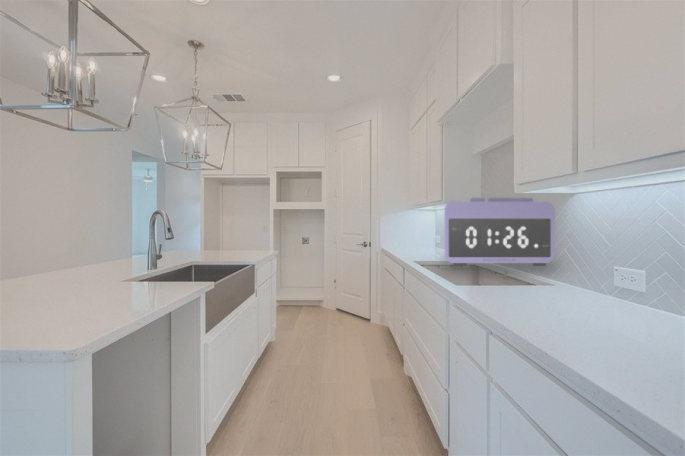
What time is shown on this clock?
1:26
